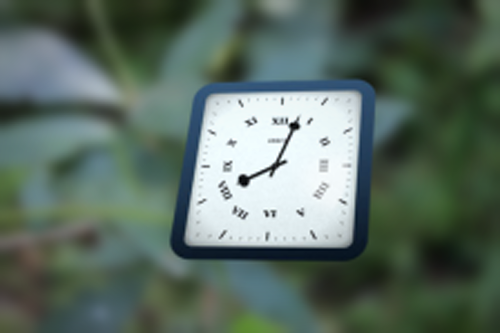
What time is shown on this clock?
8:03
